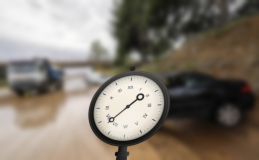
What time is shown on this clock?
1:38
